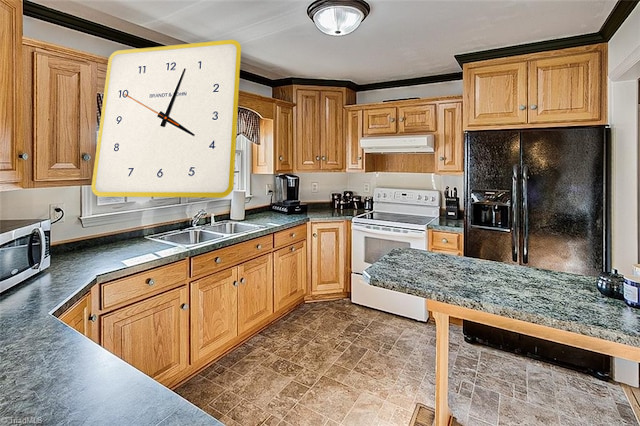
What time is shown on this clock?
4:02:50
